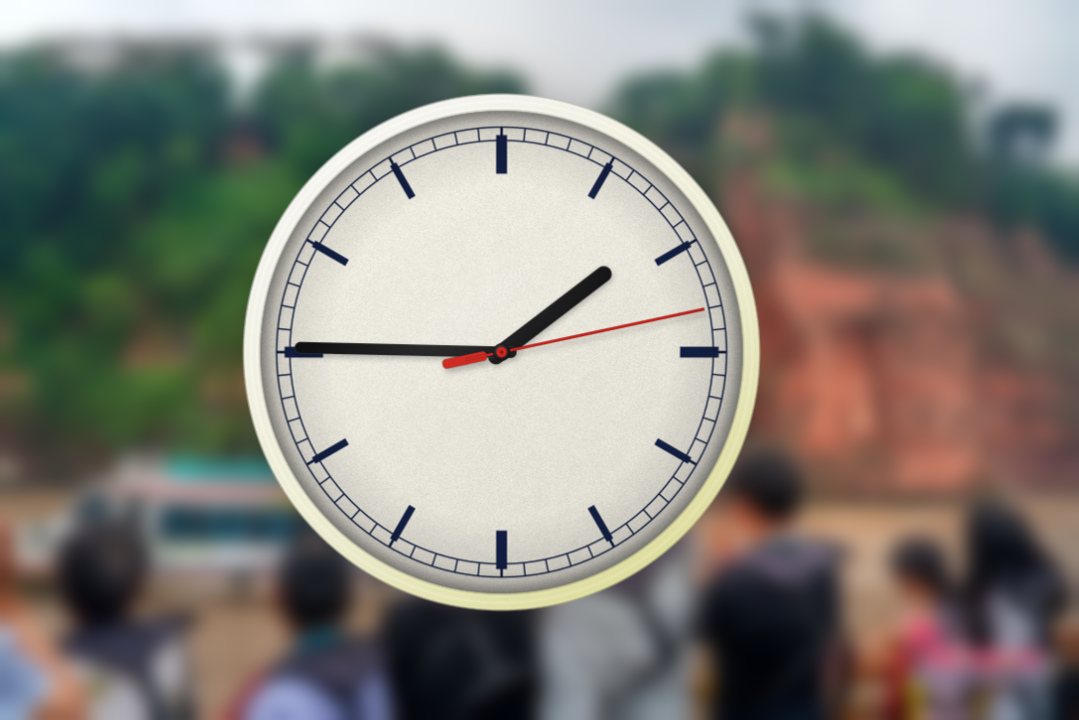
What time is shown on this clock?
1:45:13
